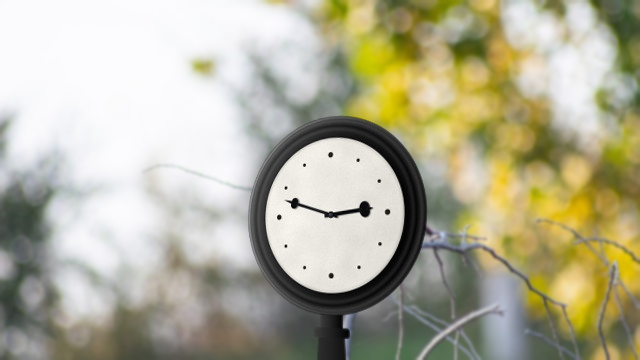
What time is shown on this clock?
2:48
